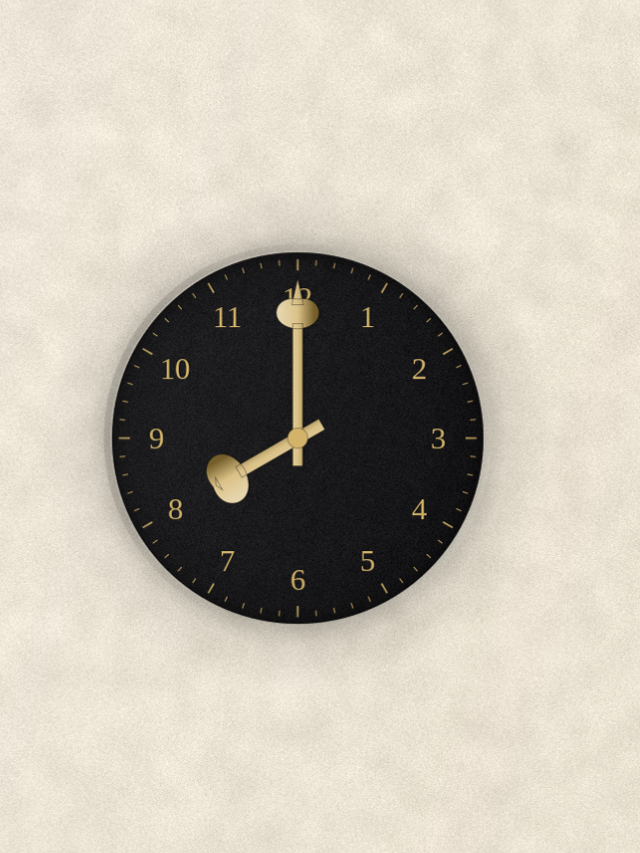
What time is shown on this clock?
8:00
